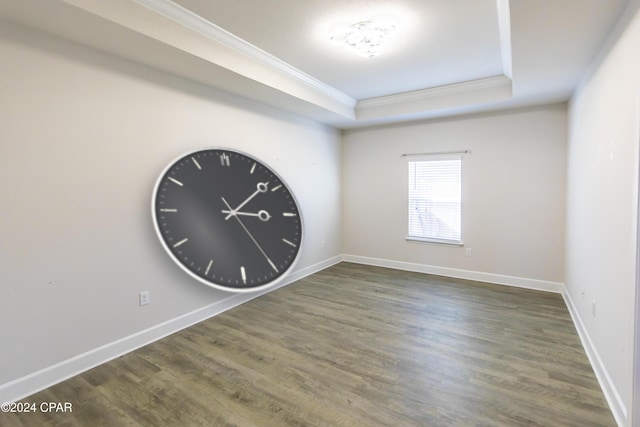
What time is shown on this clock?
3:08:25
